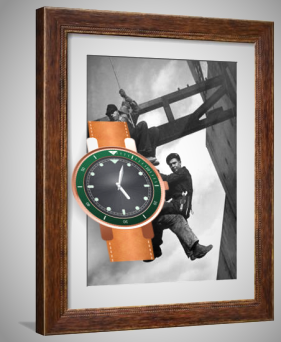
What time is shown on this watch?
5:03
